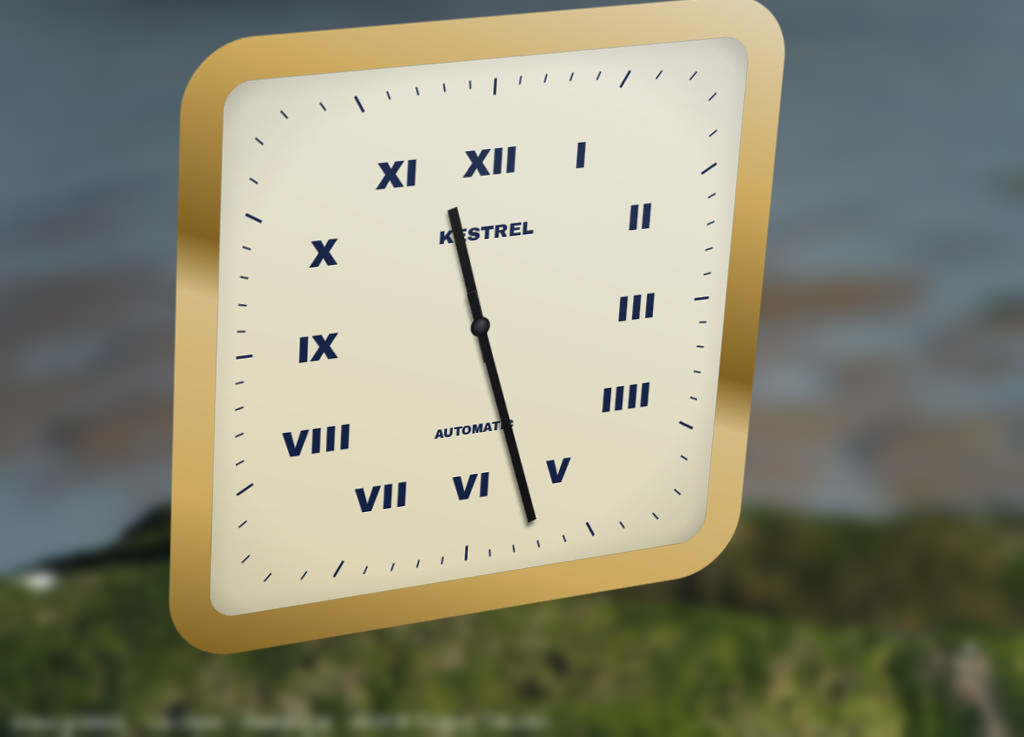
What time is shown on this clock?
11:27
